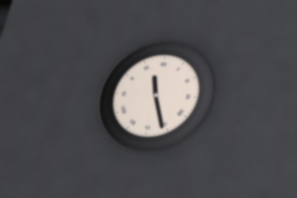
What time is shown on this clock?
11:26
